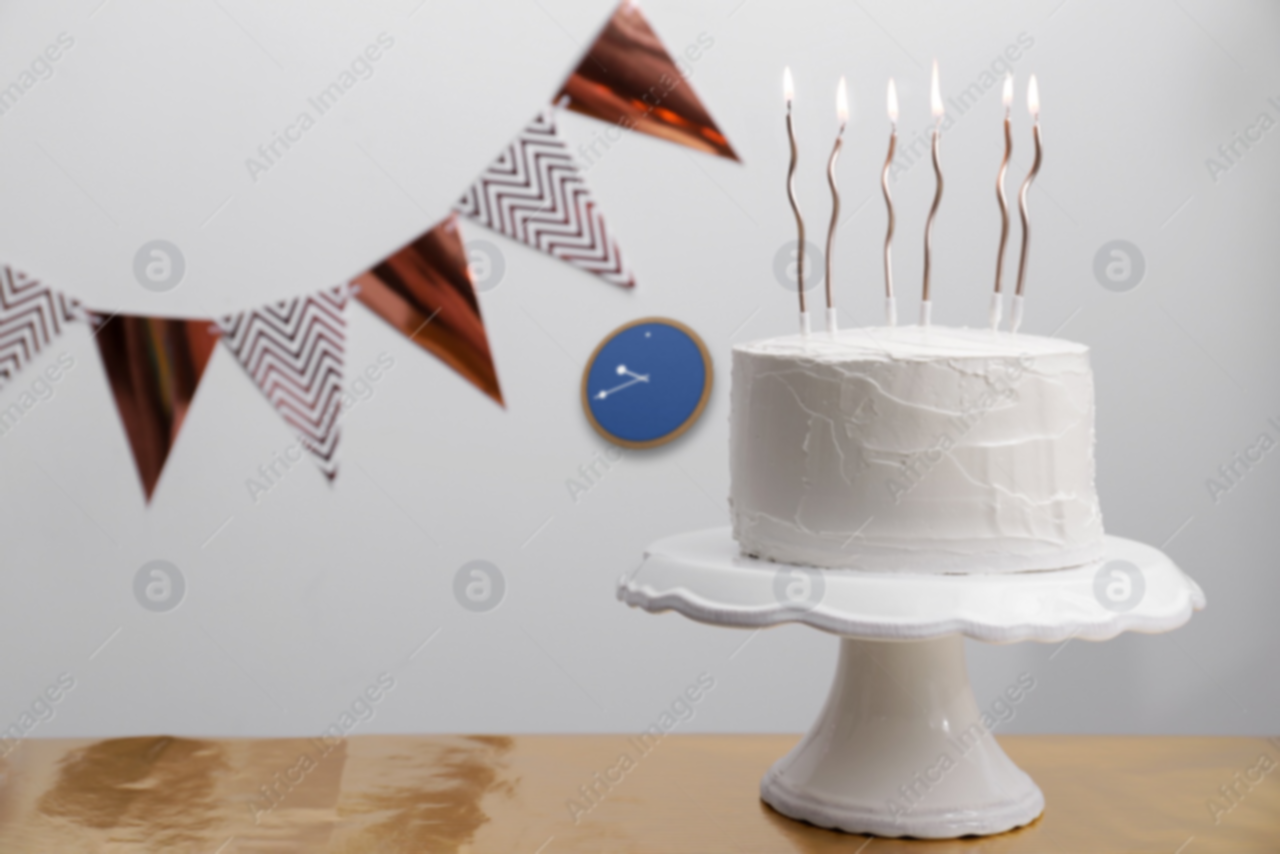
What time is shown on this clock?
9:41
